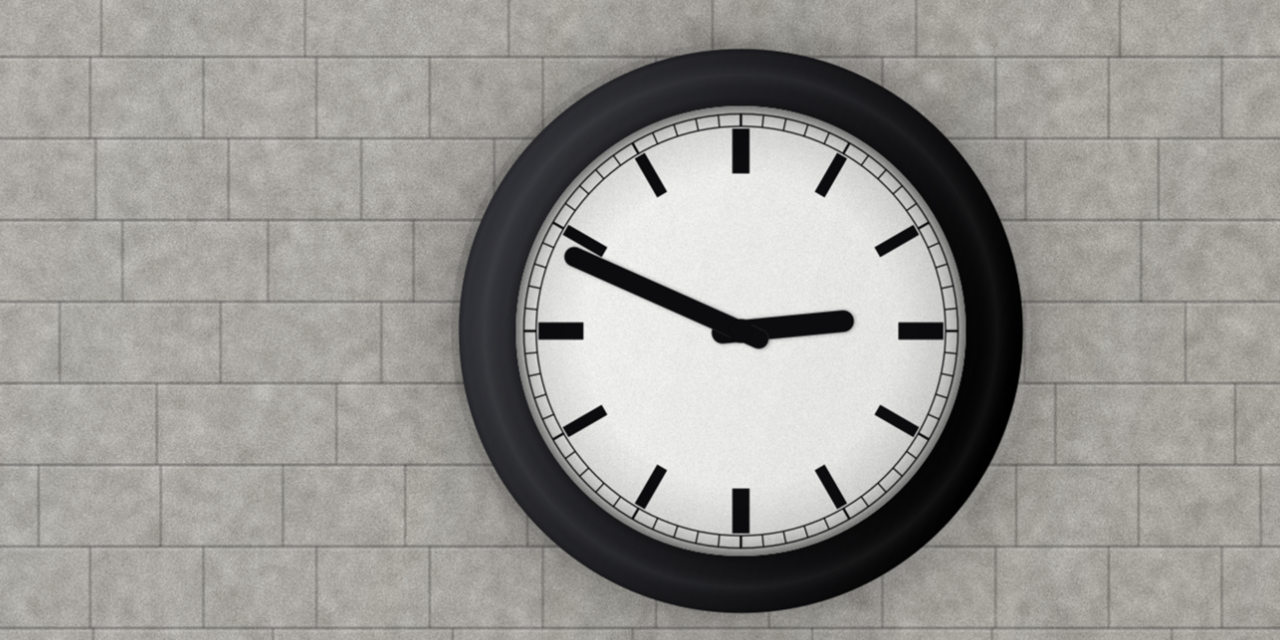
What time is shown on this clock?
2:49
